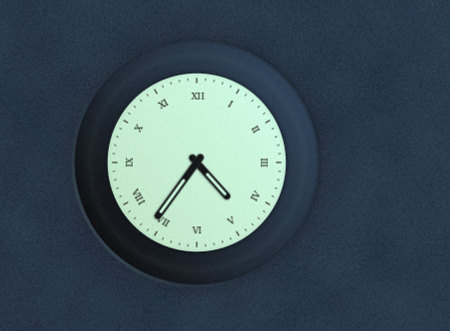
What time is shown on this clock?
4:36
